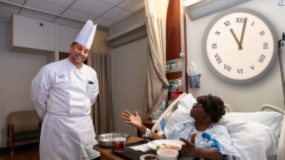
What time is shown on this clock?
11:02
